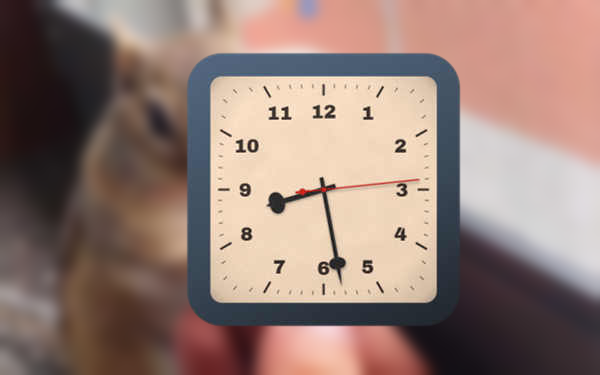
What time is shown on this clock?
8:28:14
